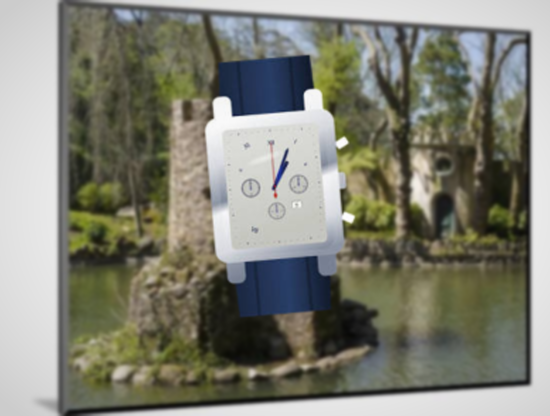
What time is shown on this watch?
1:04
